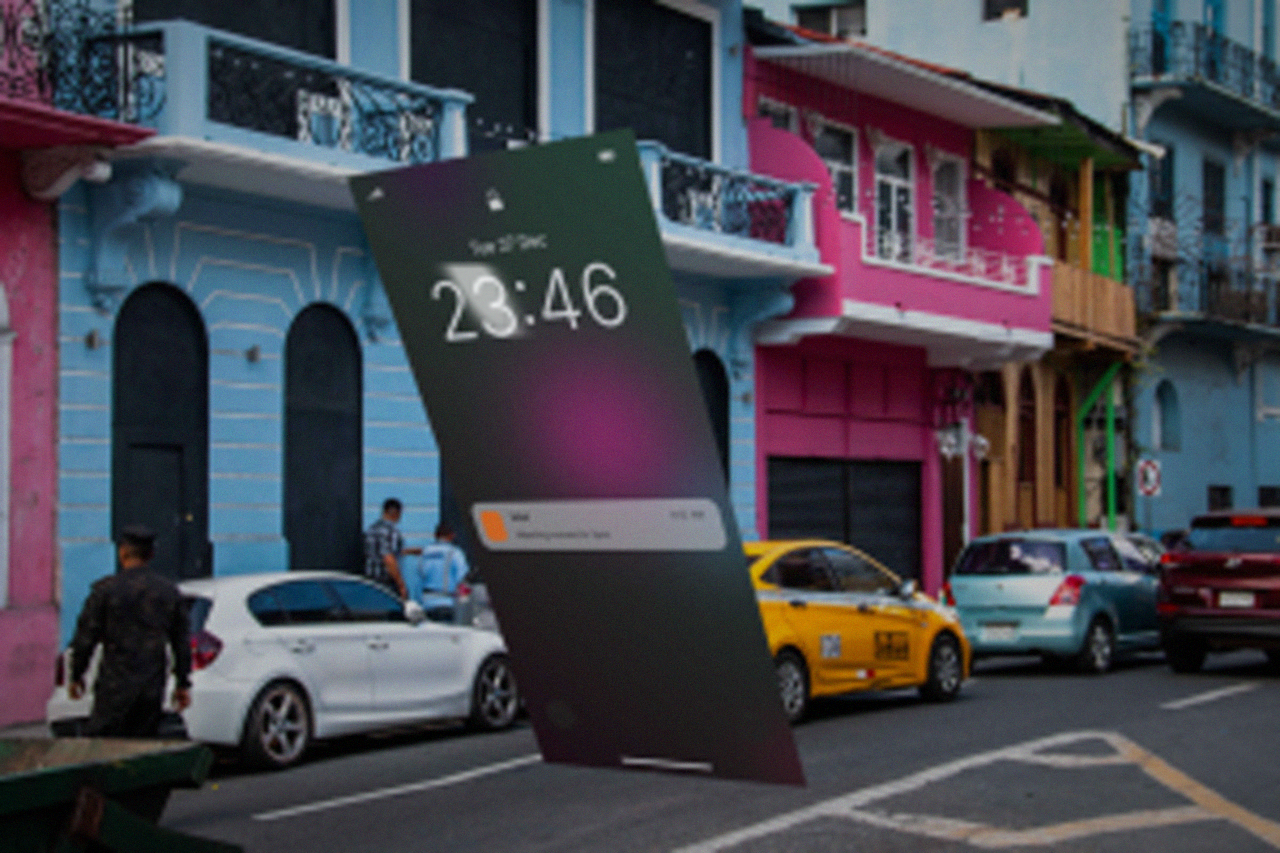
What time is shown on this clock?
23:46
